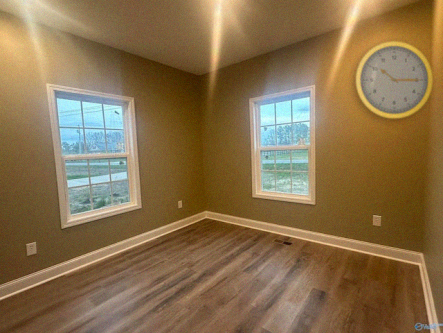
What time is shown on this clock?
10:15
